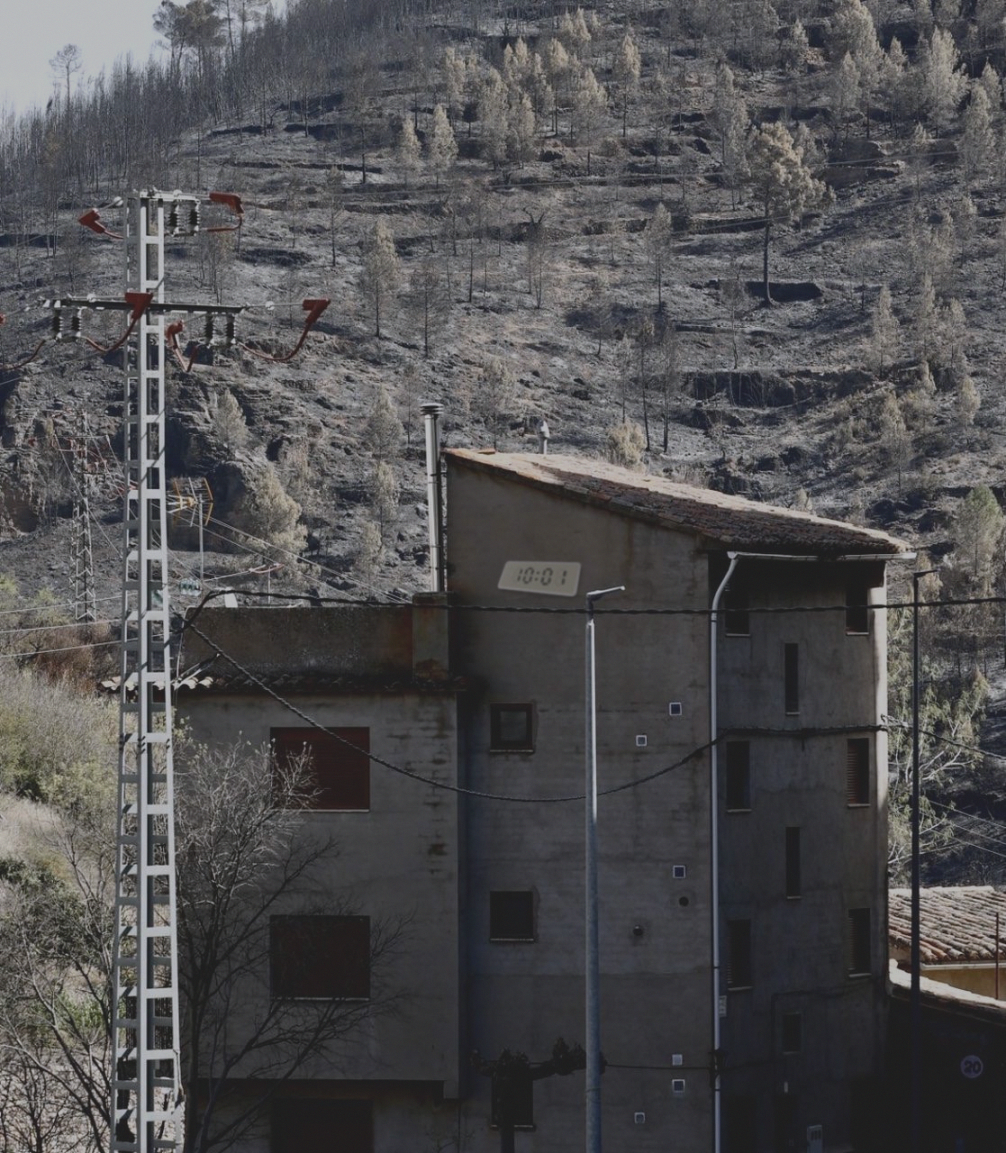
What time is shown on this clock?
10:01
